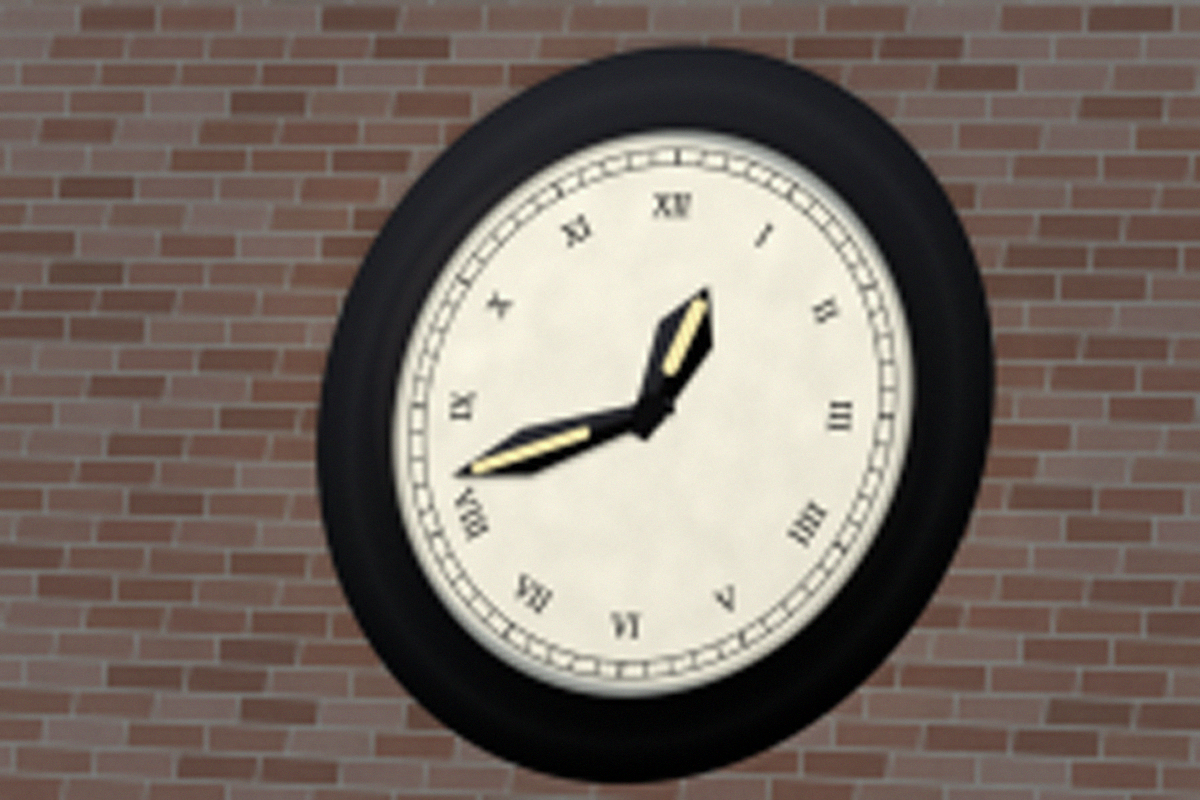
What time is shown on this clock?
12:42
